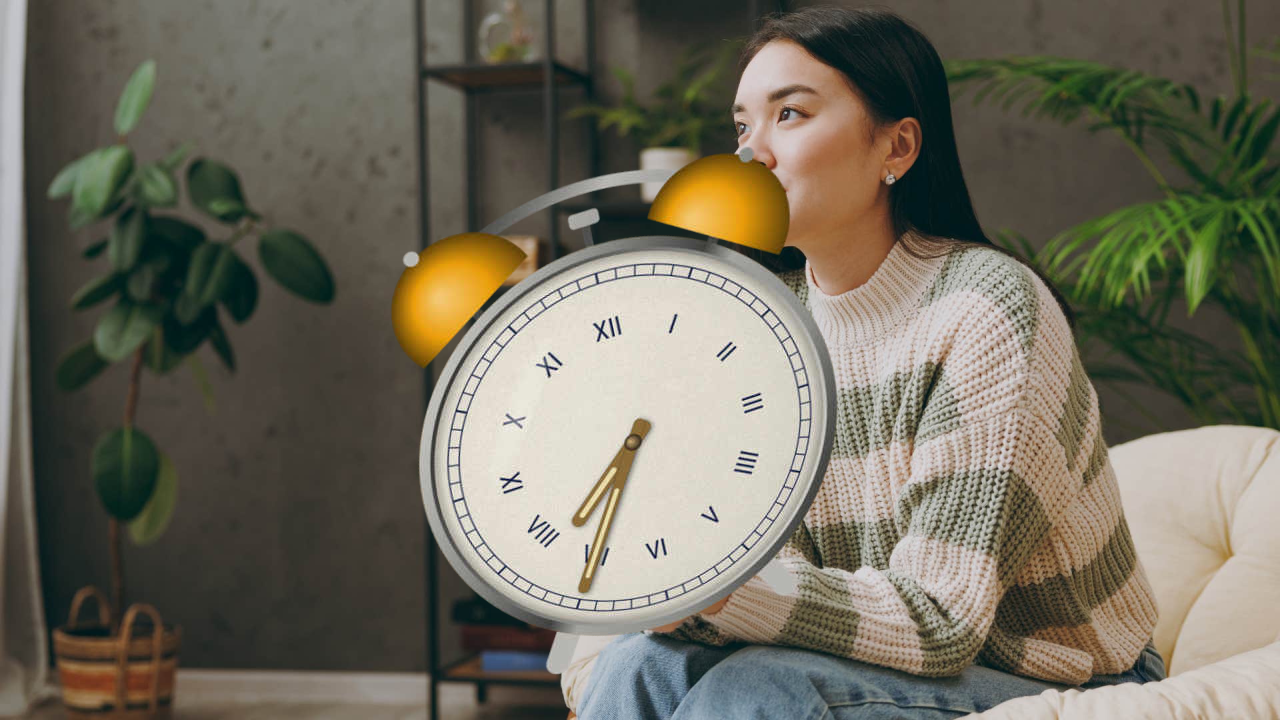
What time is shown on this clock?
7:35
